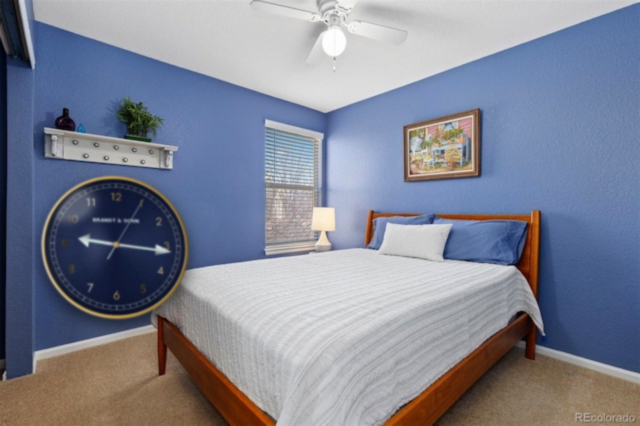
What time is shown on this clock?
9:16:05
